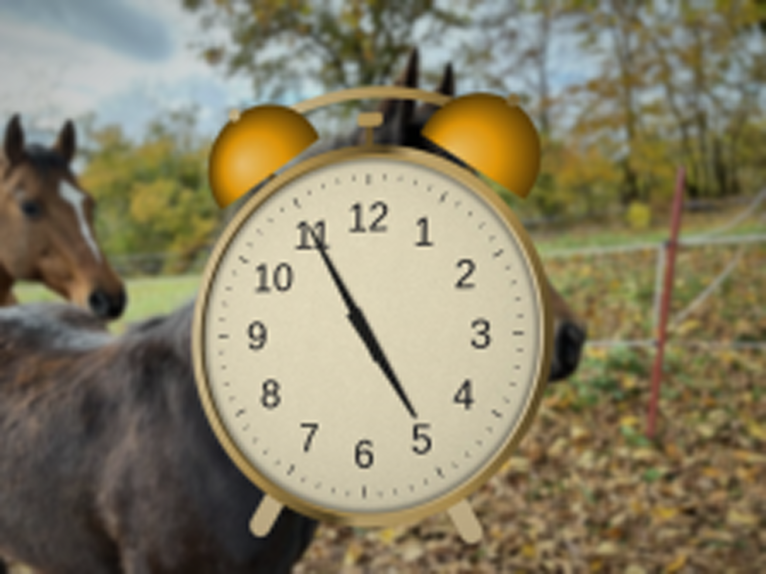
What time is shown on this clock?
4:55
